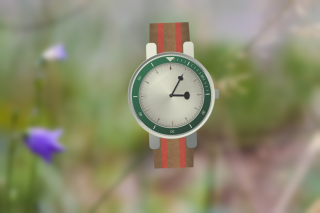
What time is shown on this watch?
3:05
